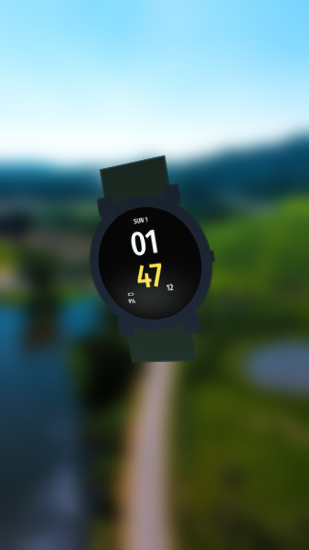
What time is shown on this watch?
1:47:12
